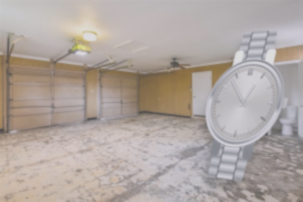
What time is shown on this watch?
12:53
